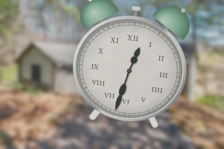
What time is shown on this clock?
12:32
